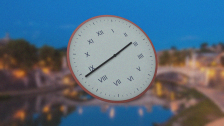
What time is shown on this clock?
2:44
